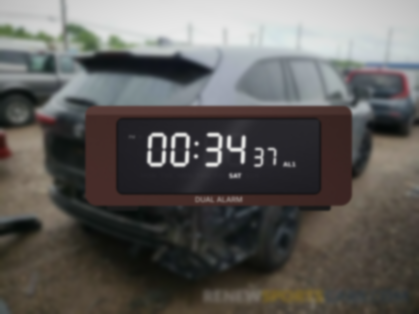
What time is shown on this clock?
0:34:37
